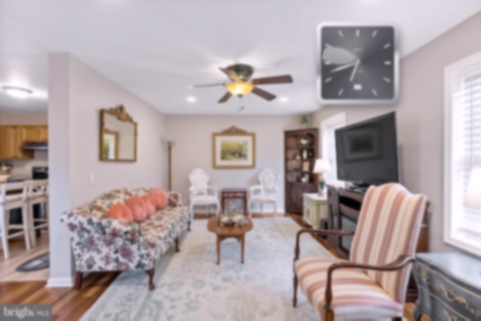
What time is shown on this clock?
6:42
